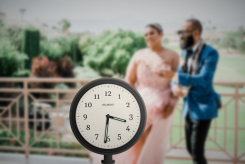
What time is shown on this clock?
3:31
